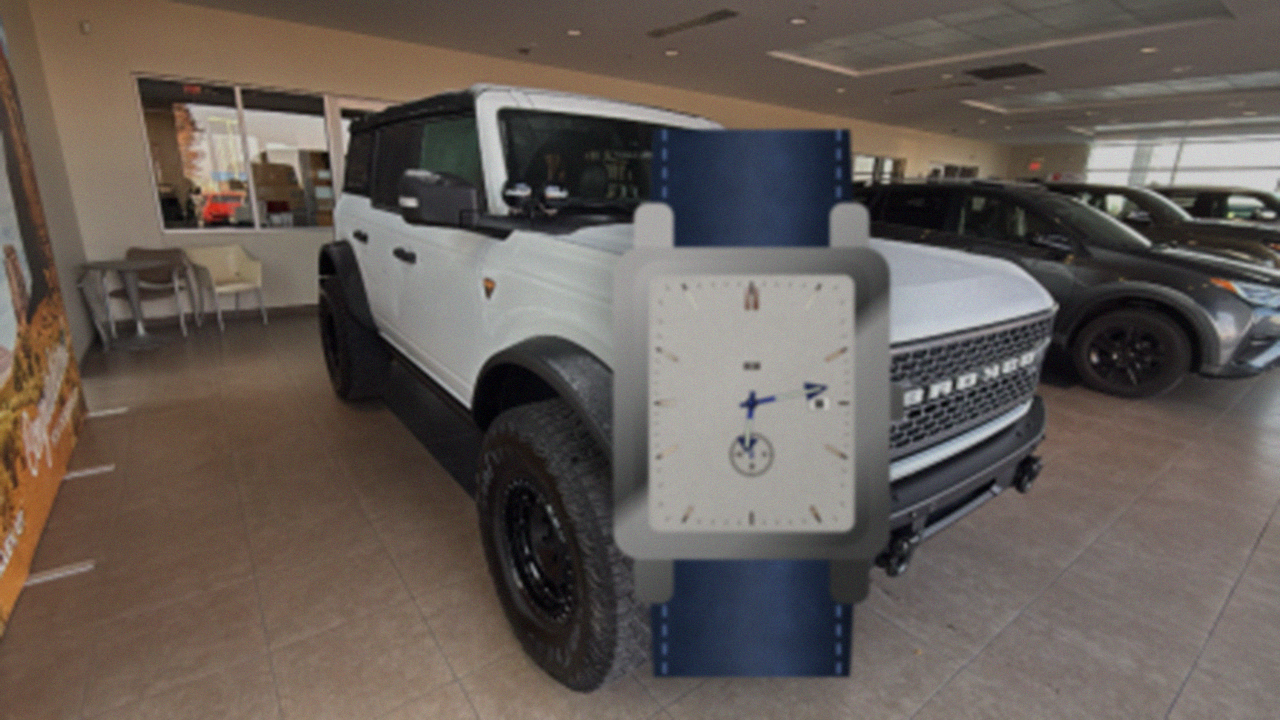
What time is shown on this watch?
6:13
